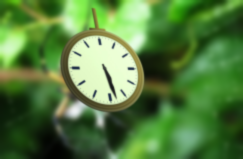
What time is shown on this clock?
5:28
